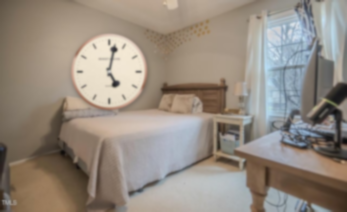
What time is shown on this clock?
5:02
